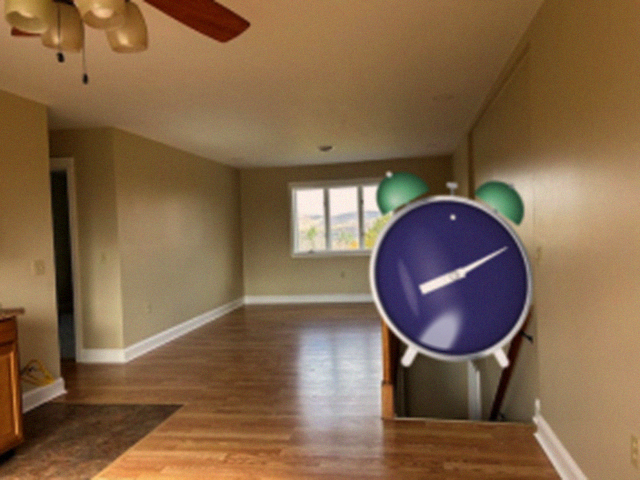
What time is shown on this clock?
8:10
